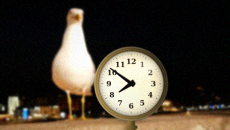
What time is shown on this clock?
7:51
